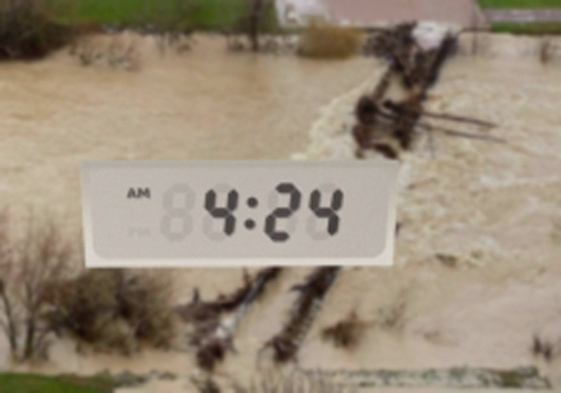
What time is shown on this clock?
4:24
